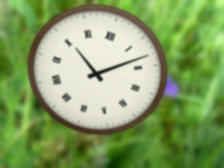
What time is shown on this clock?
10:08
